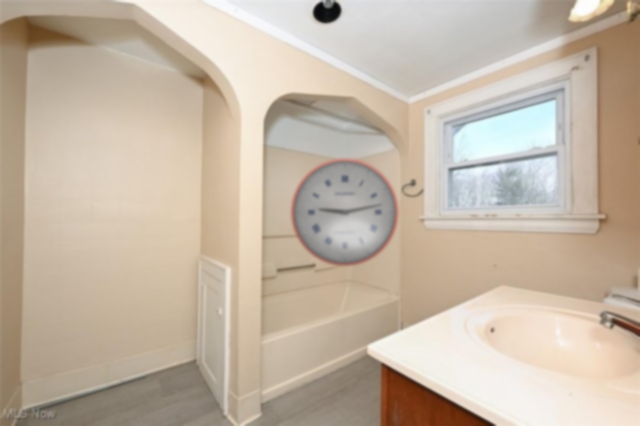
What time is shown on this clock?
9:13
